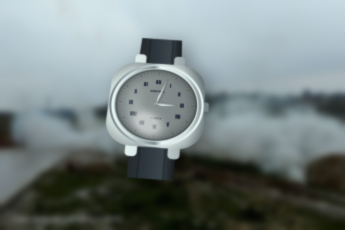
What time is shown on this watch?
3:03
